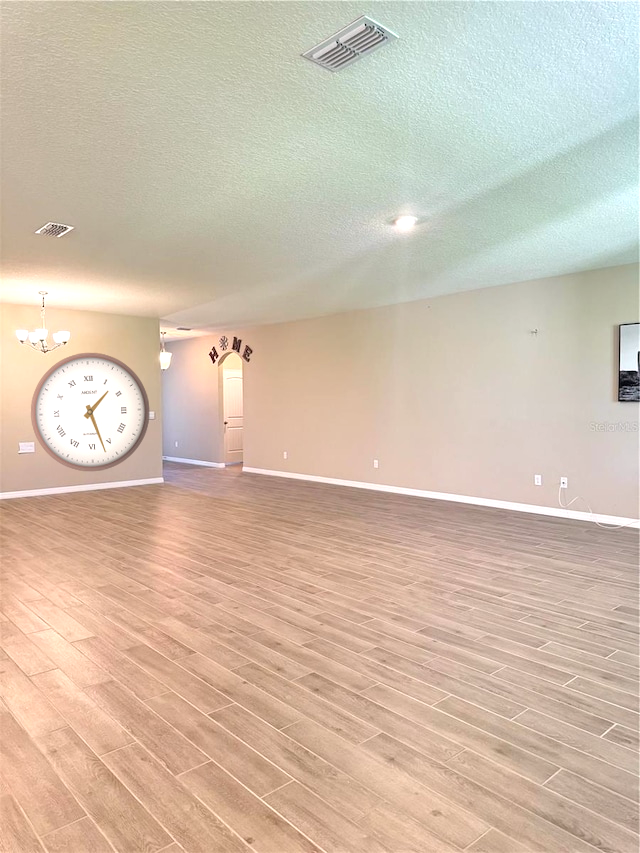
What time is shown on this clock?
1:27
